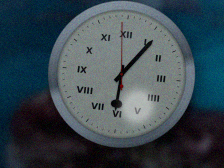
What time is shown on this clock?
6:05:59
